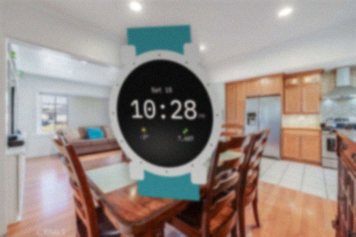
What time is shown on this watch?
10:28
